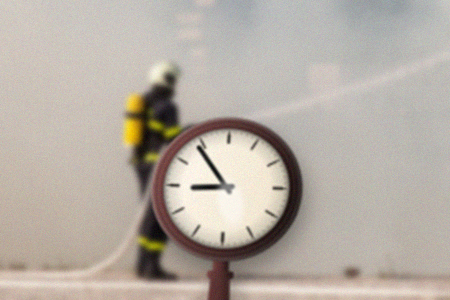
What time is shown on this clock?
8:54
